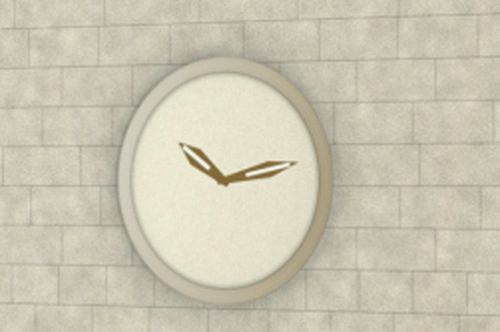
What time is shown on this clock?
10:13
